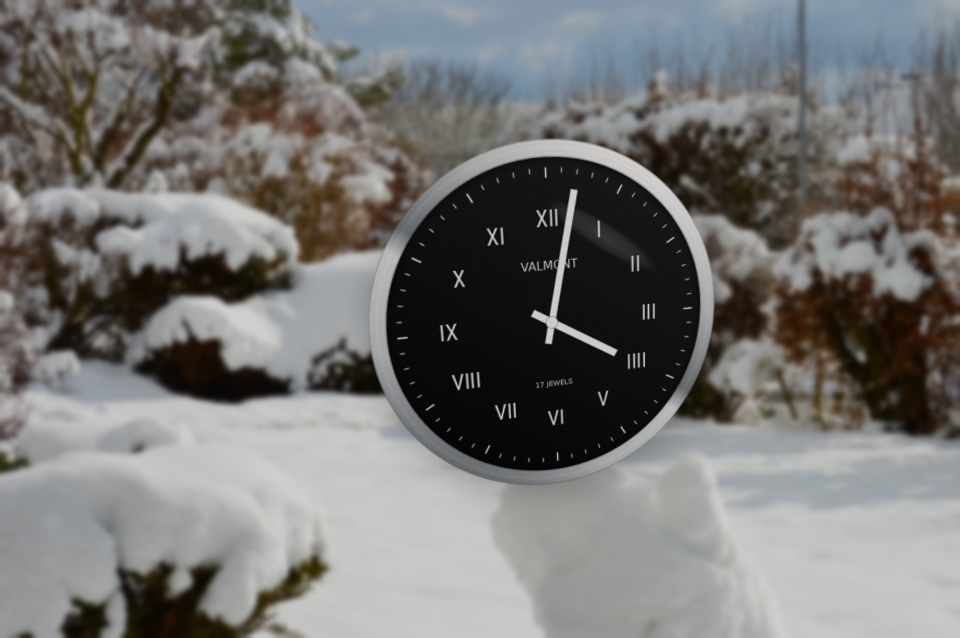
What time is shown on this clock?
4:02
